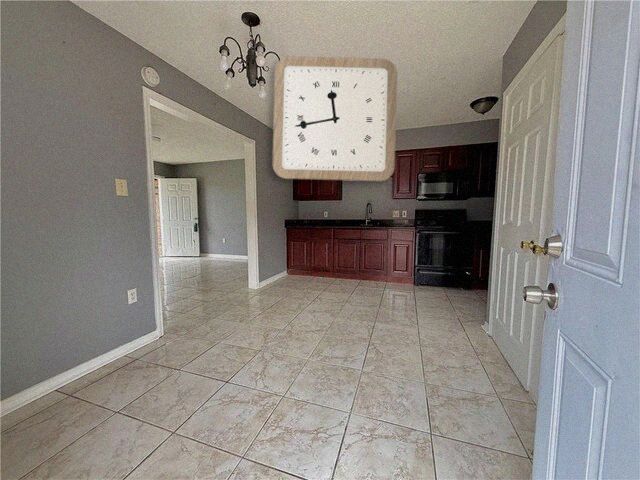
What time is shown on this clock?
11:43
